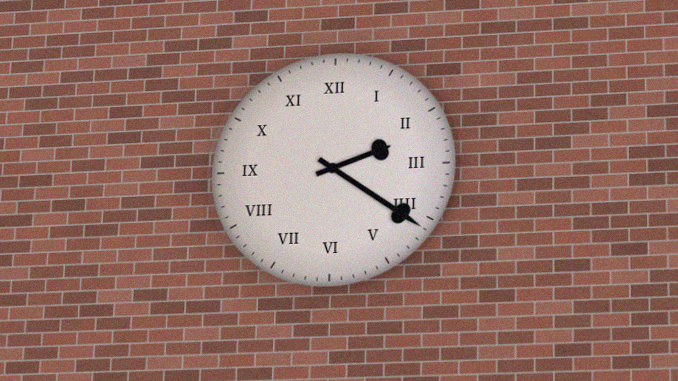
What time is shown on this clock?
2:21
